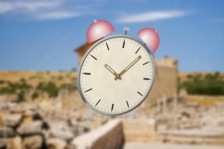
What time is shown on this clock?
10:07
